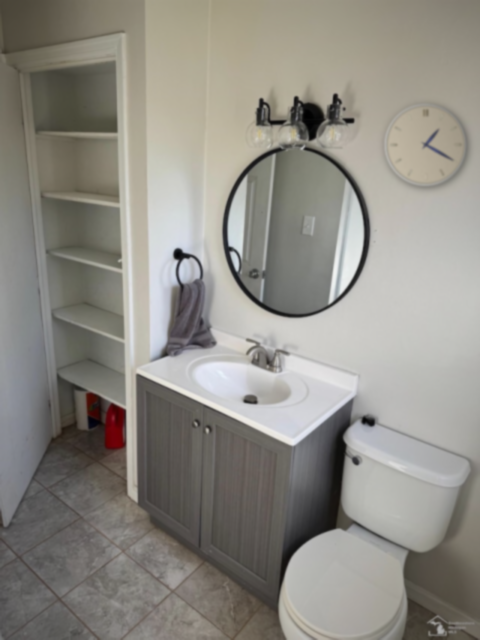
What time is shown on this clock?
1:20
